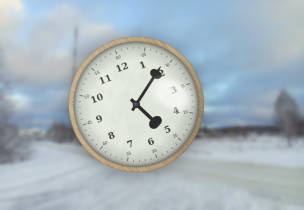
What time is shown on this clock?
5:09
